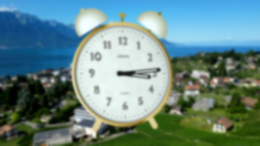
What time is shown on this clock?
3:14
